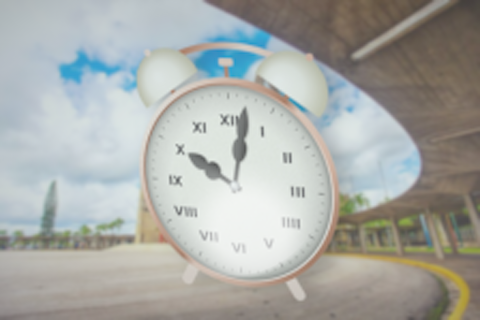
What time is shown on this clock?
10:02
